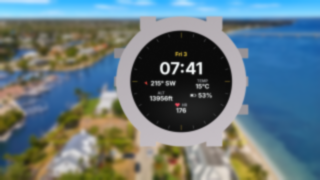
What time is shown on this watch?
7:41
